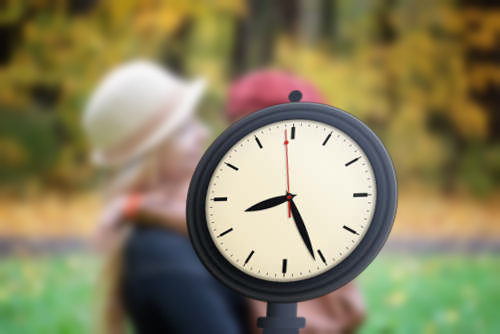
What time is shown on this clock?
8:25:59
